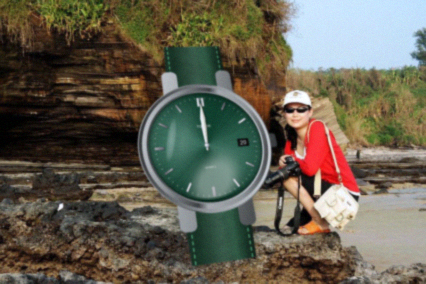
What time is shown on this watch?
12:00
